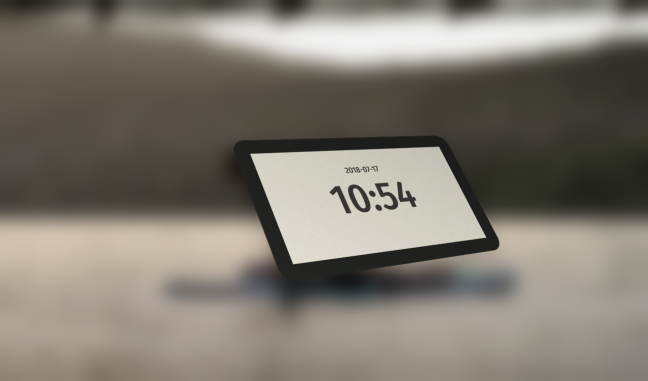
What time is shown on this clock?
10:54
